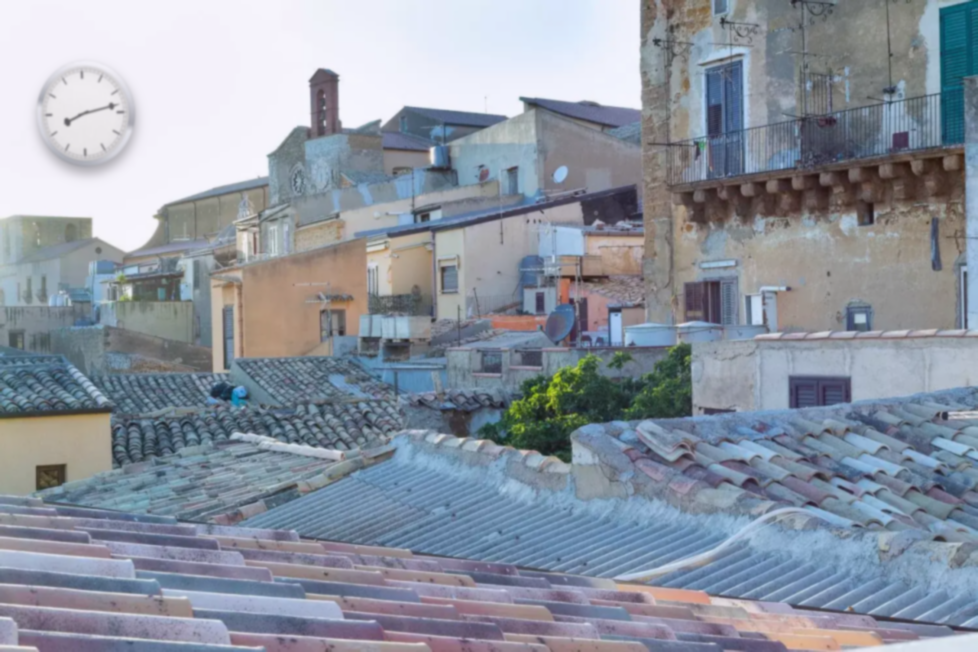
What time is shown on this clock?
8:13
